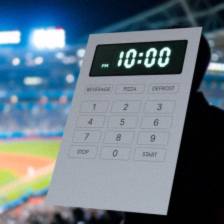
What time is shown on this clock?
10:00
